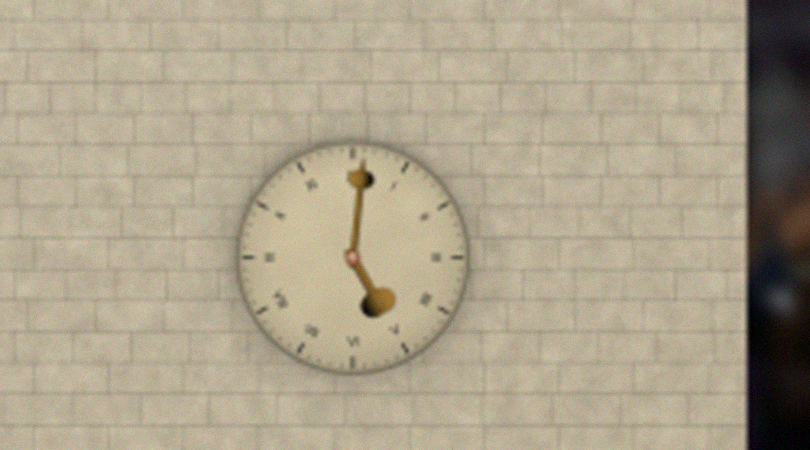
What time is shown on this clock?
5:01
